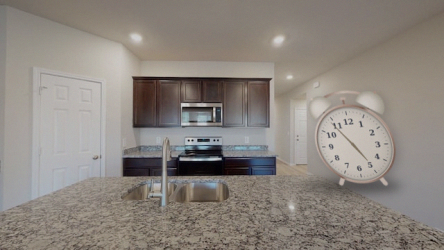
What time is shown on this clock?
4:54
